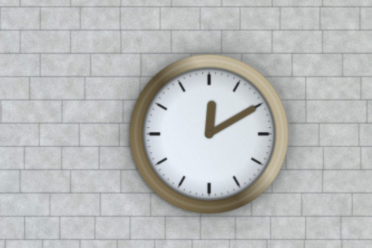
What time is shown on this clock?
12:10
